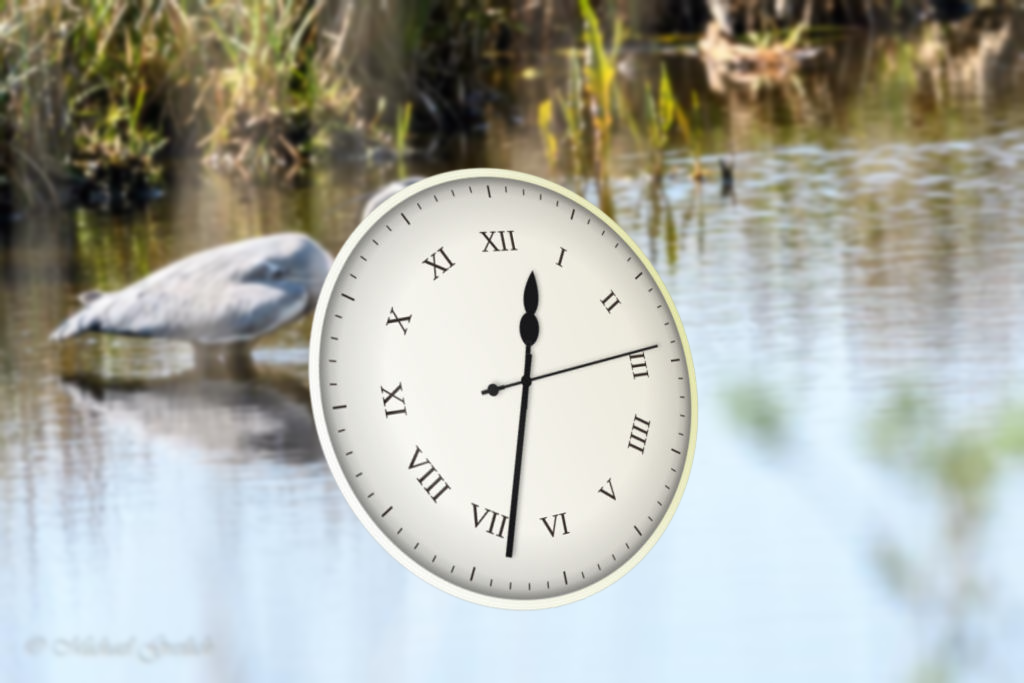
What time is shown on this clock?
12:33:14
